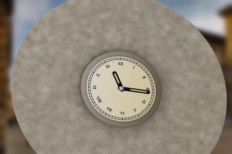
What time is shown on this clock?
11:16
